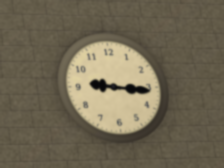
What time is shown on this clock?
9:16
